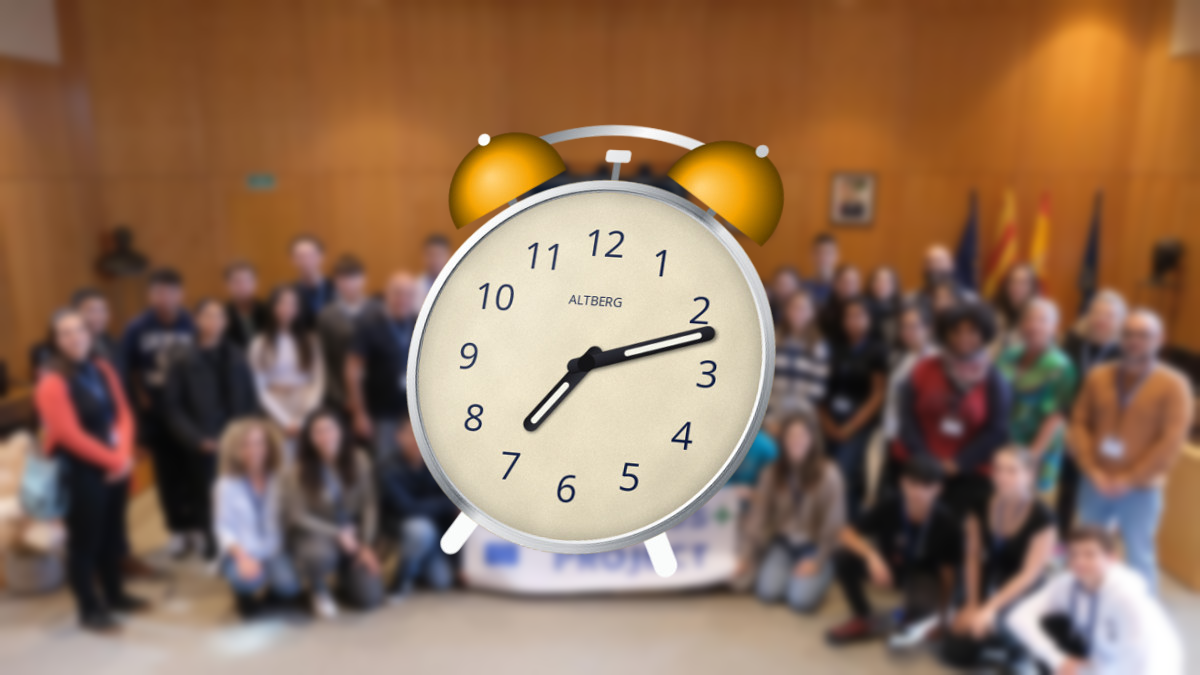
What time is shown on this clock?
7:12
